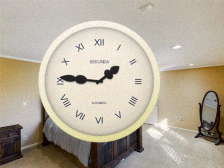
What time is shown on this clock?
1:46
